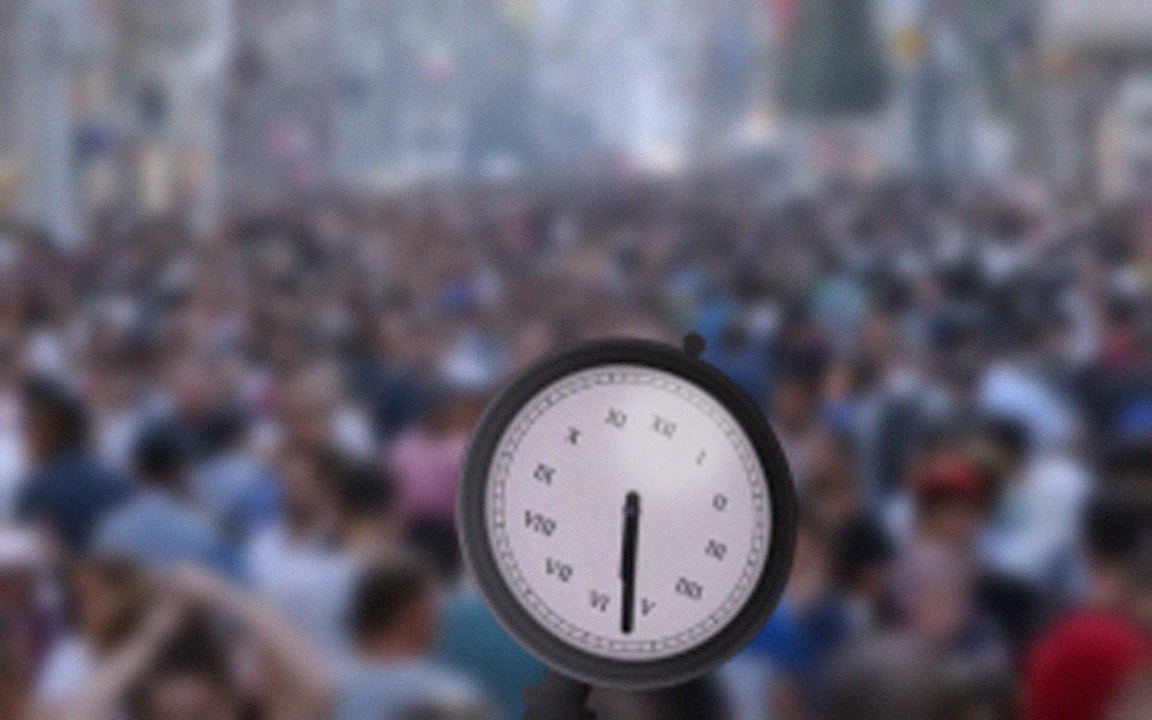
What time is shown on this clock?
5:27
